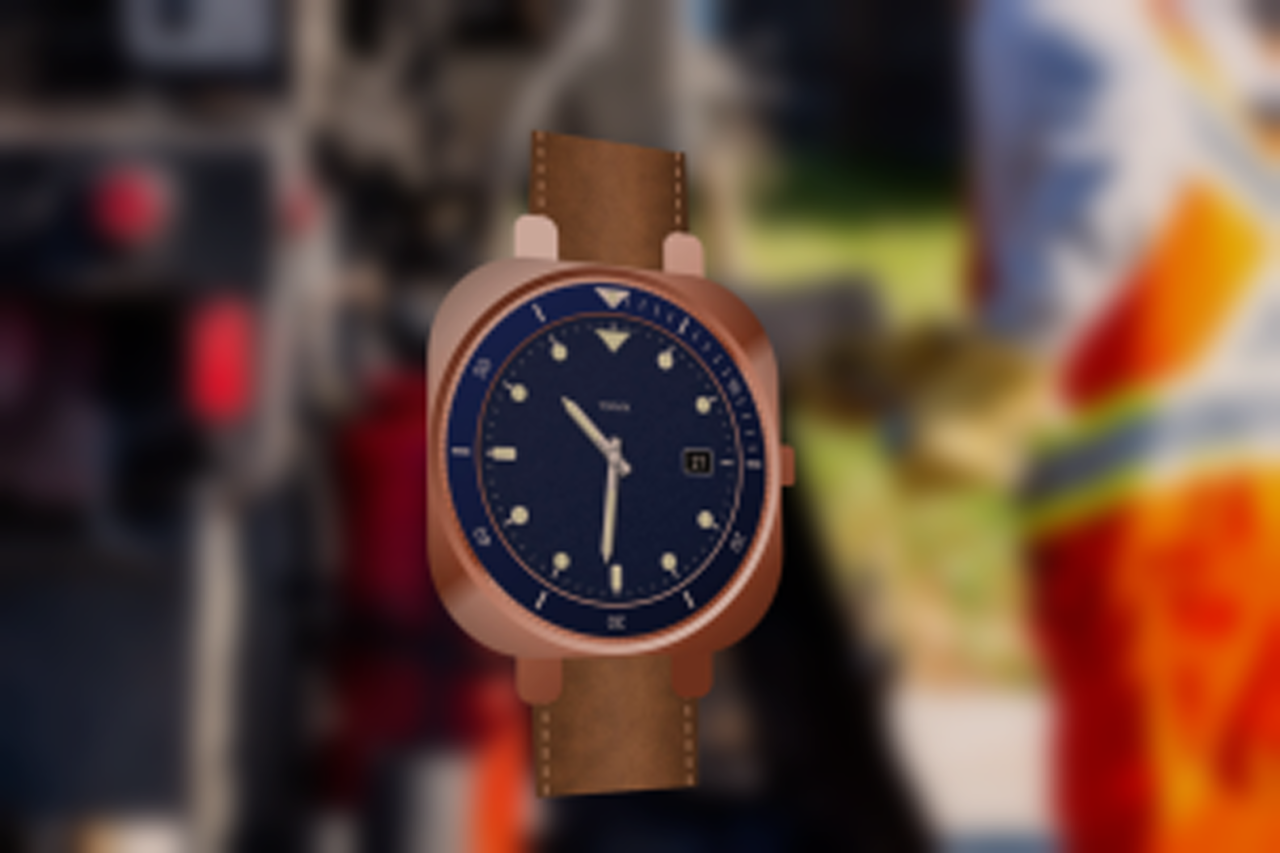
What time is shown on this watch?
10:31
